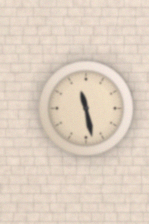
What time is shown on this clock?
11:28
